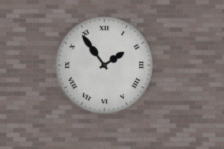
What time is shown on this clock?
1:54
